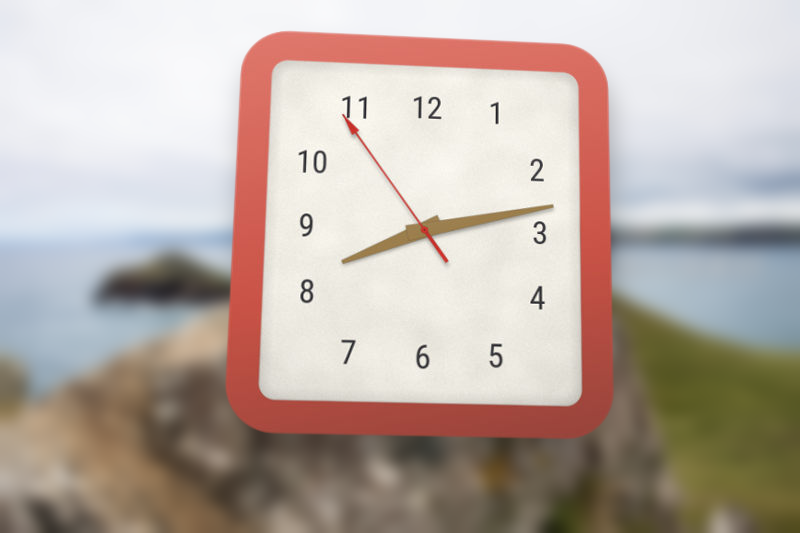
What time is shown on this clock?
8:12:54
